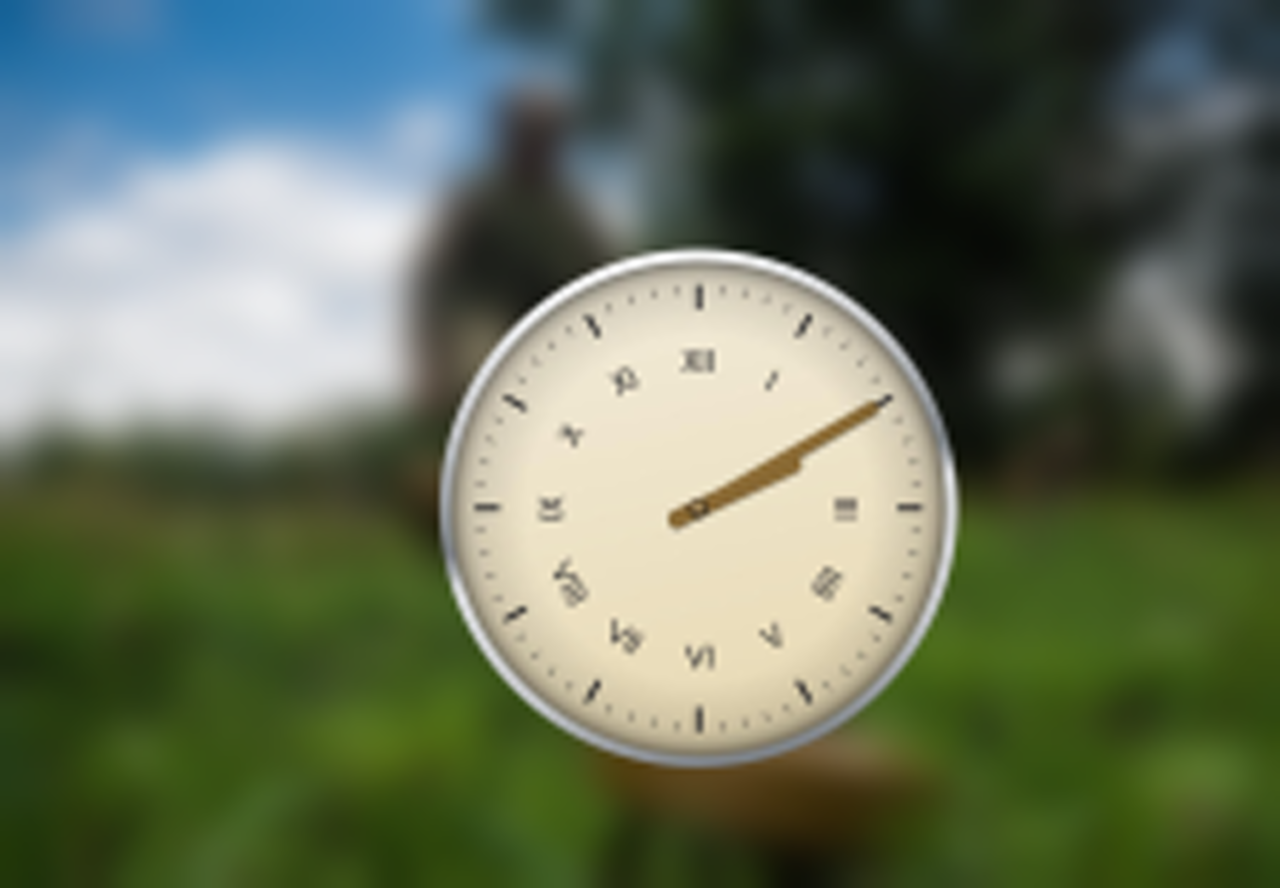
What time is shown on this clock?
2:10
